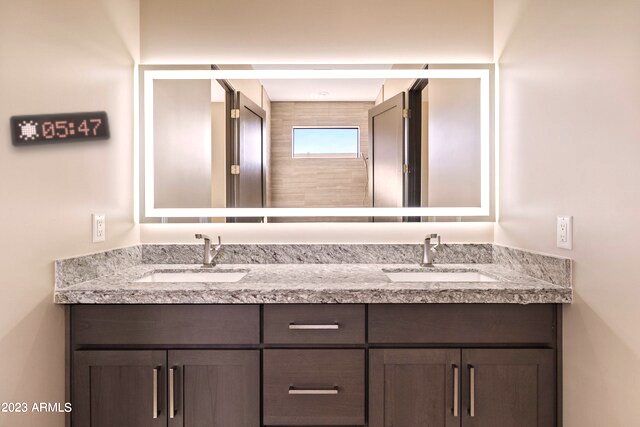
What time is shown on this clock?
5:47
